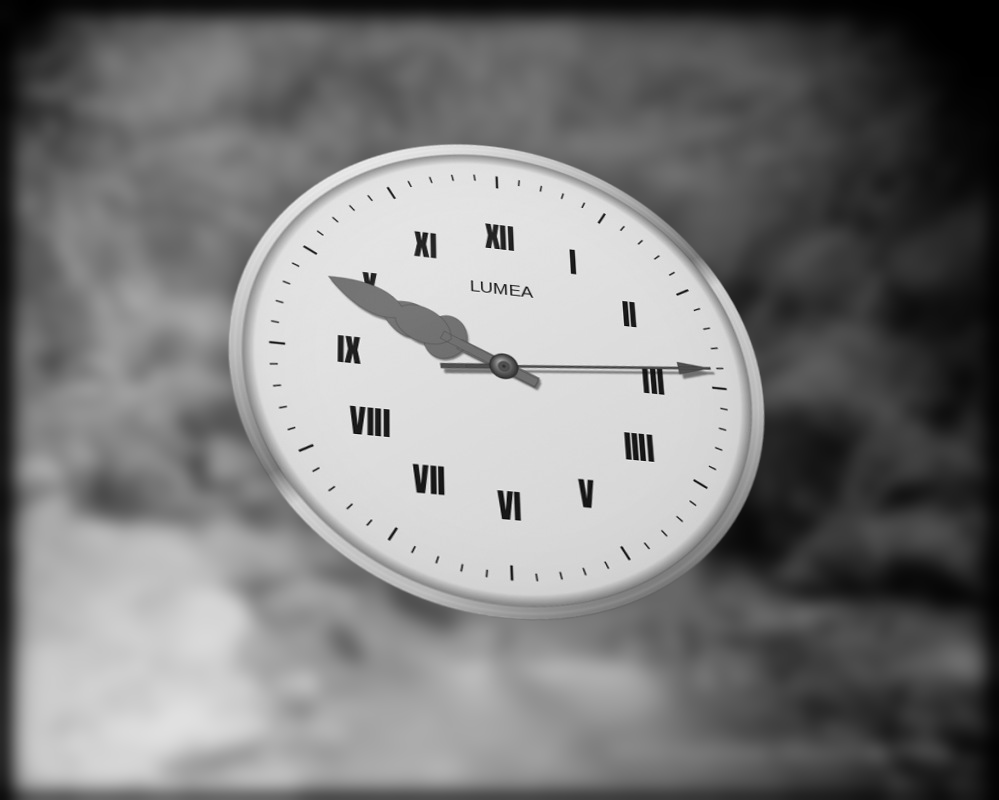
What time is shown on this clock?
9:49:14
